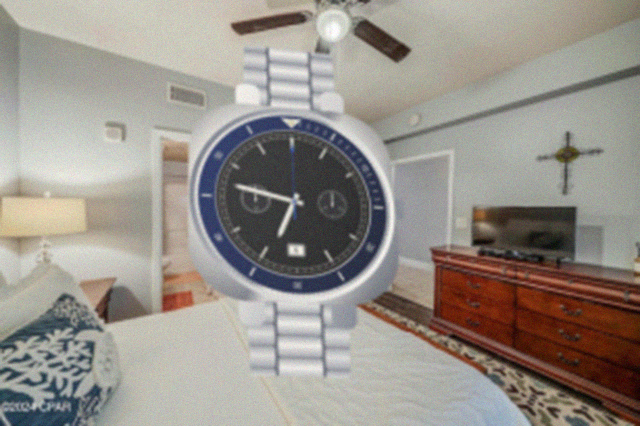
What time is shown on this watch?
6:47
